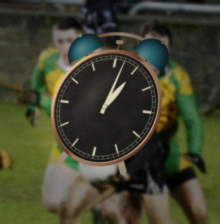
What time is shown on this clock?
1:02
